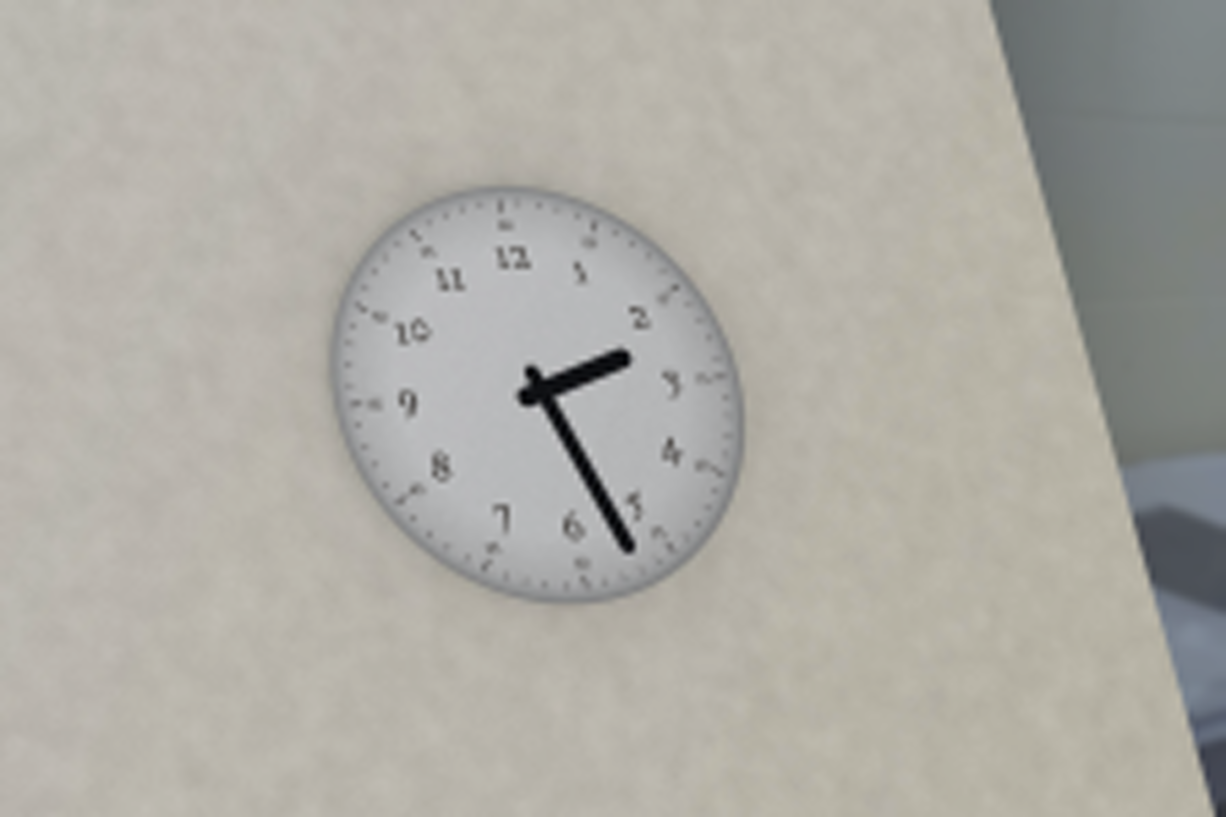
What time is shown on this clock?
2:27
